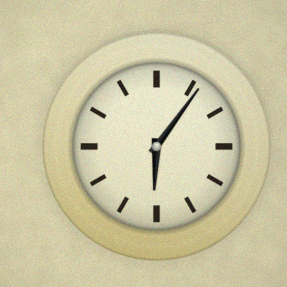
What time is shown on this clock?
6:06
